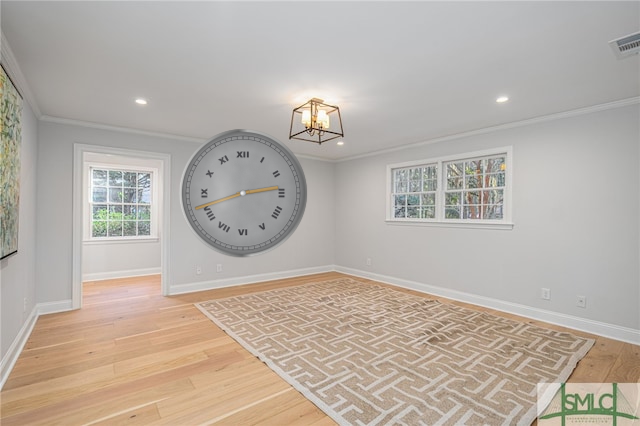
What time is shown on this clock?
2:42
